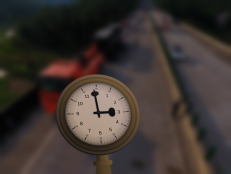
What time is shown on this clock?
2:59
